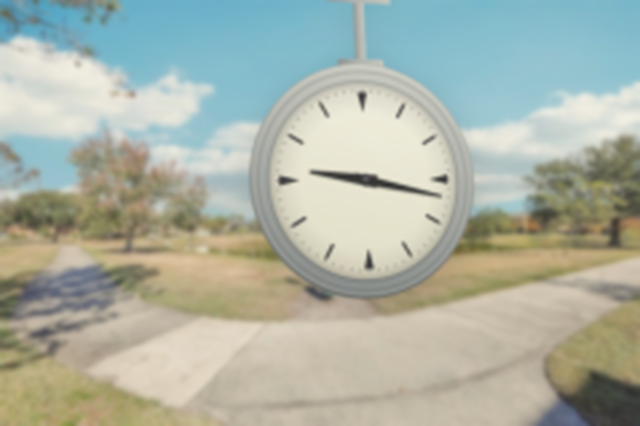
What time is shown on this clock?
9:17
